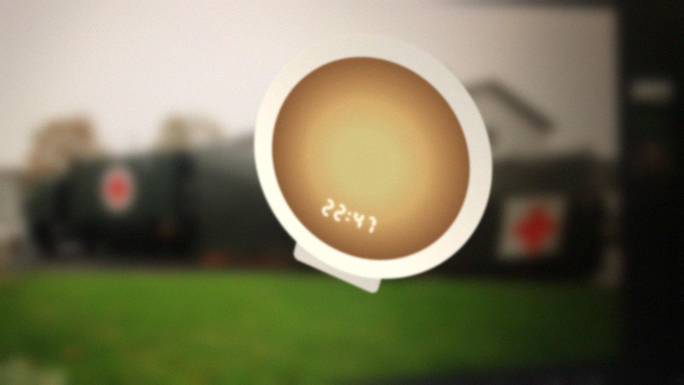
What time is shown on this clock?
22:47
